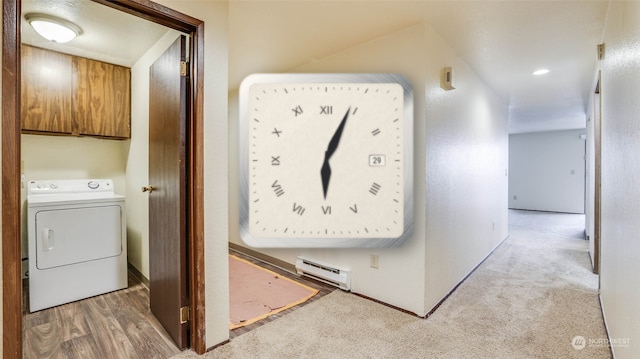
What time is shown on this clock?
6:04
